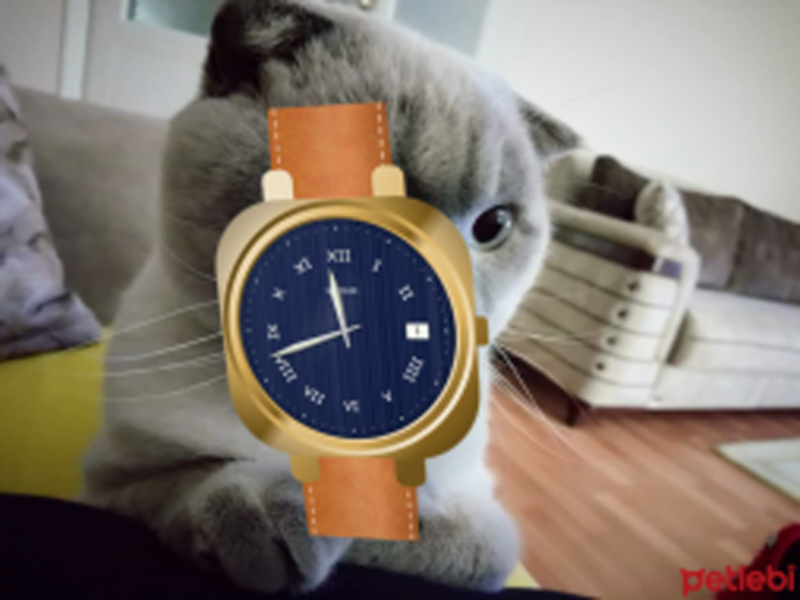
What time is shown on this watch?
11:42
